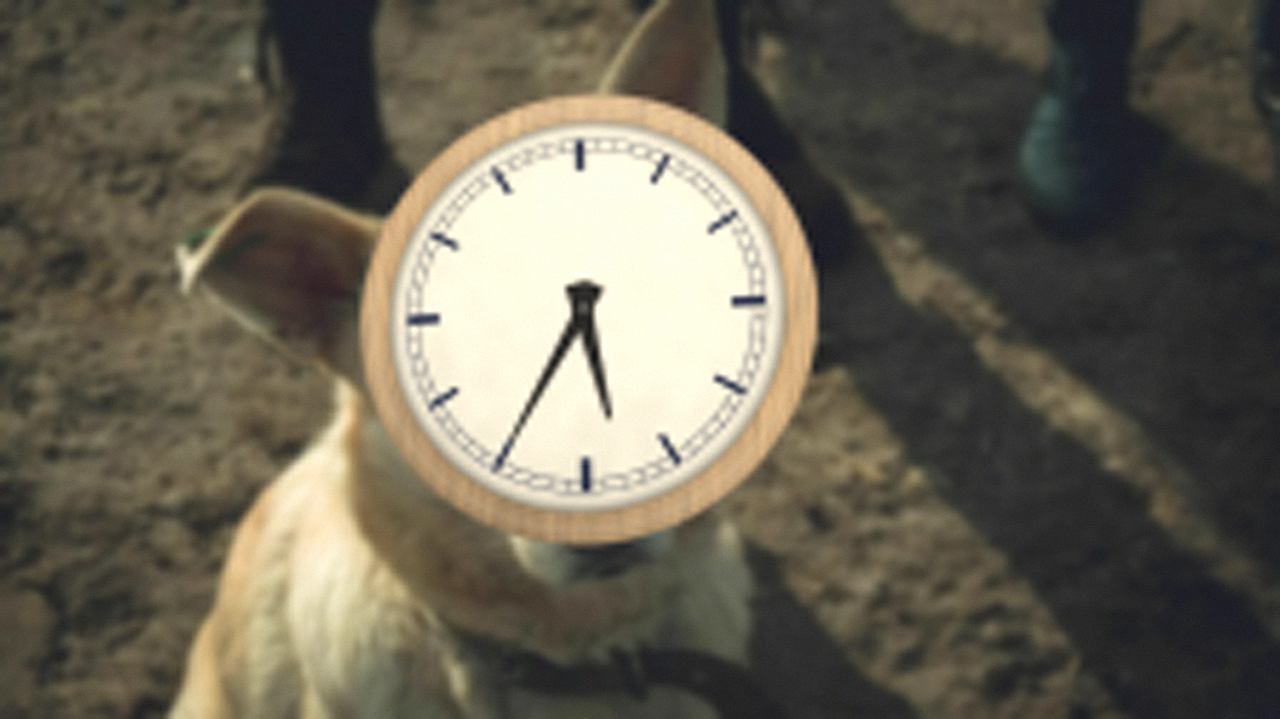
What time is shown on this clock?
5:35
